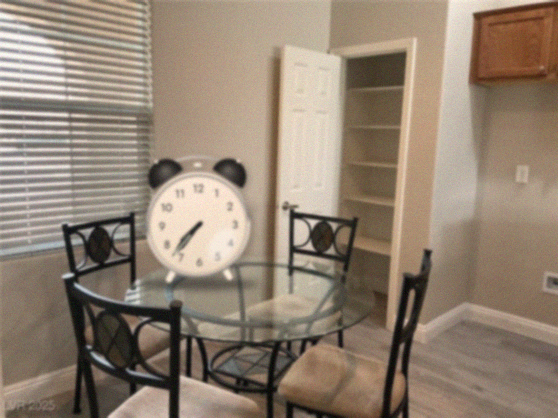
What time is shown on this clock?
7:37
